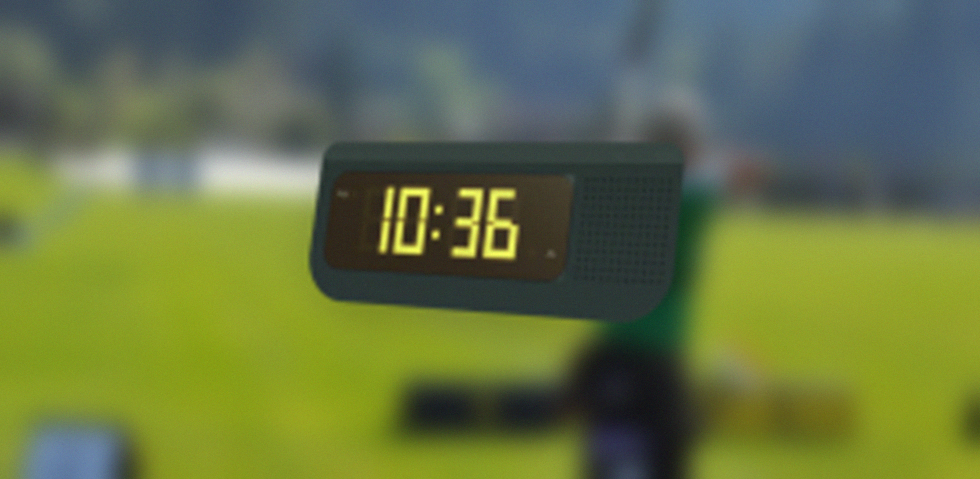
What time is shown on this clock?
10:36
